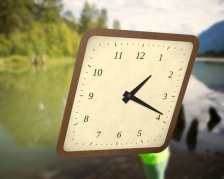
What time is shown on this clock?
1:19
